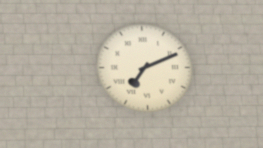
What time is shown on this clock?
7:11
